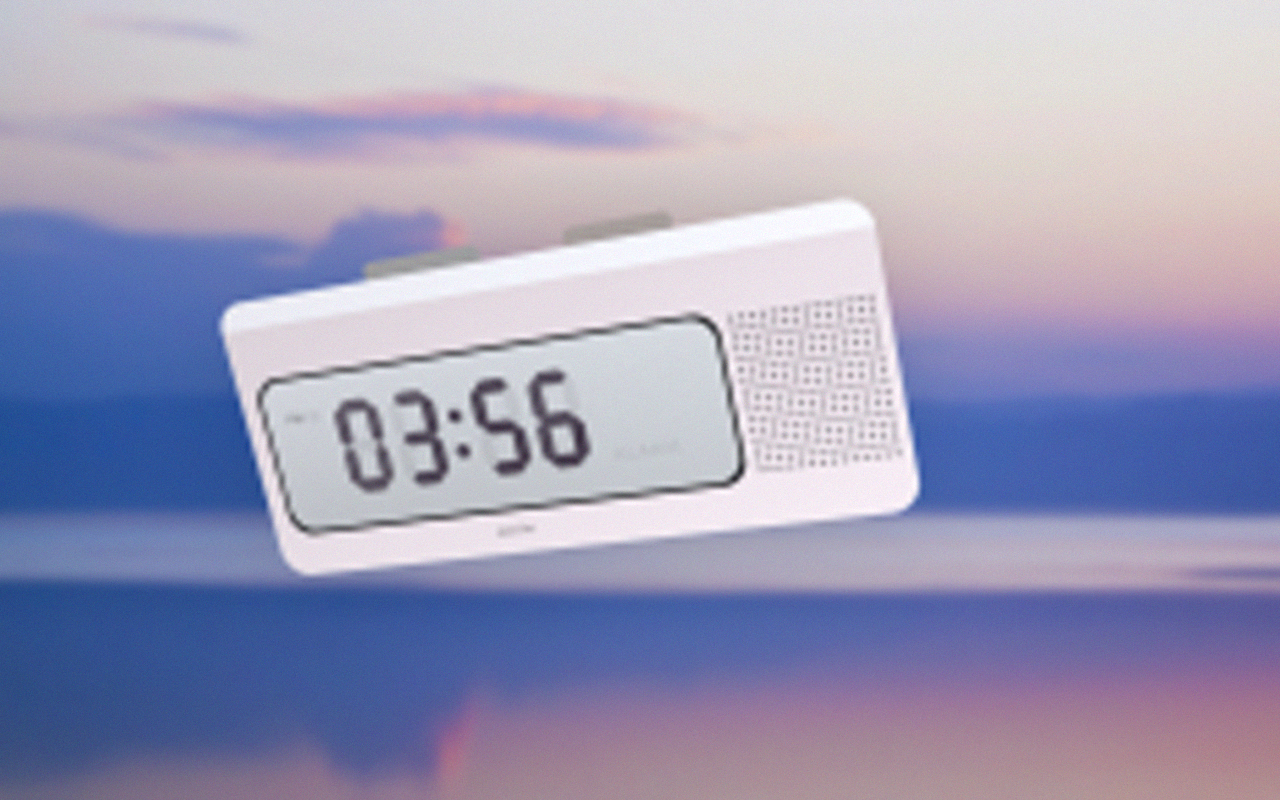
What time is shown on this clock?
3:56
